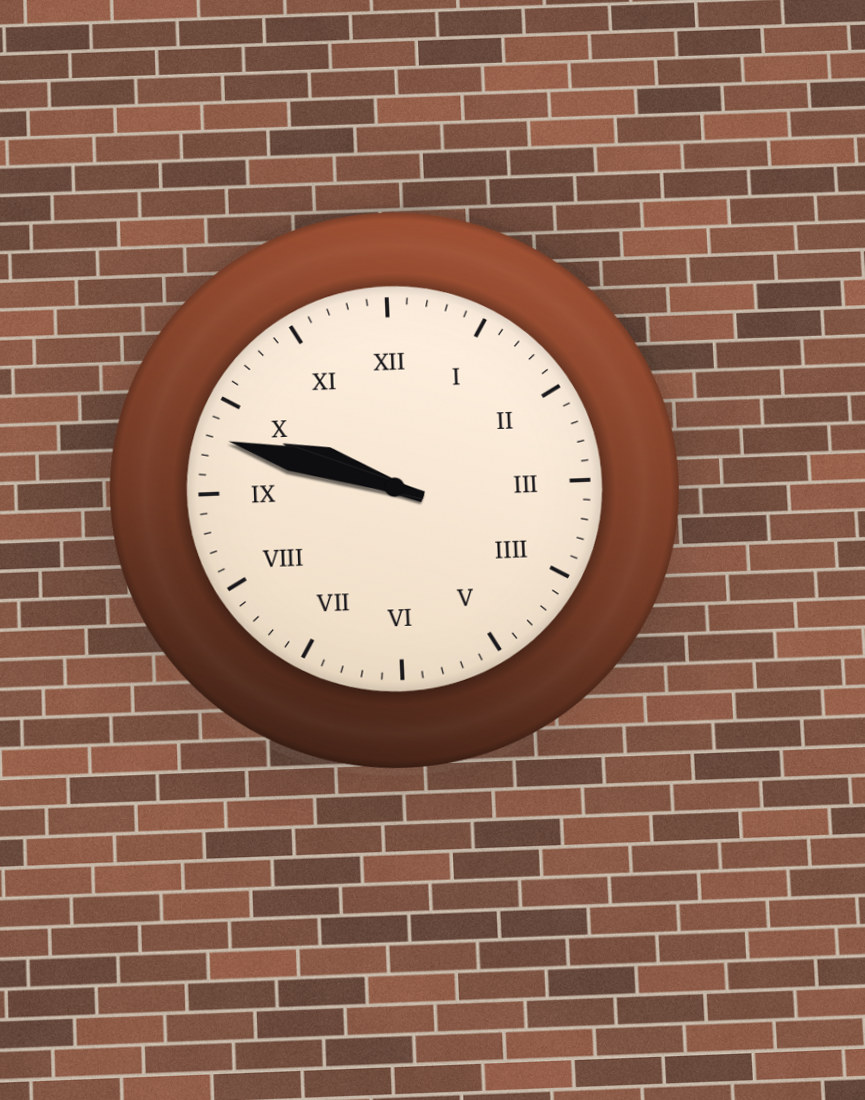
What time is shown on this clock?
9:48
